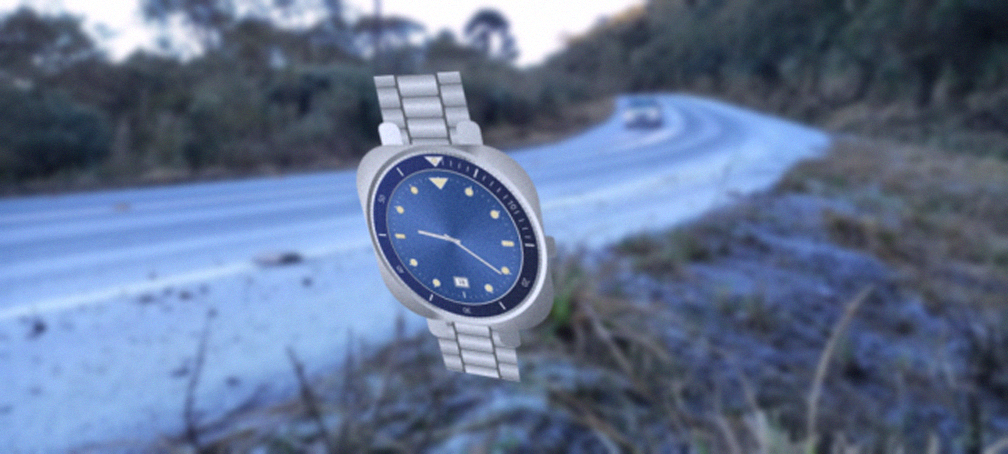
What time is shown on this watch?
9:21
